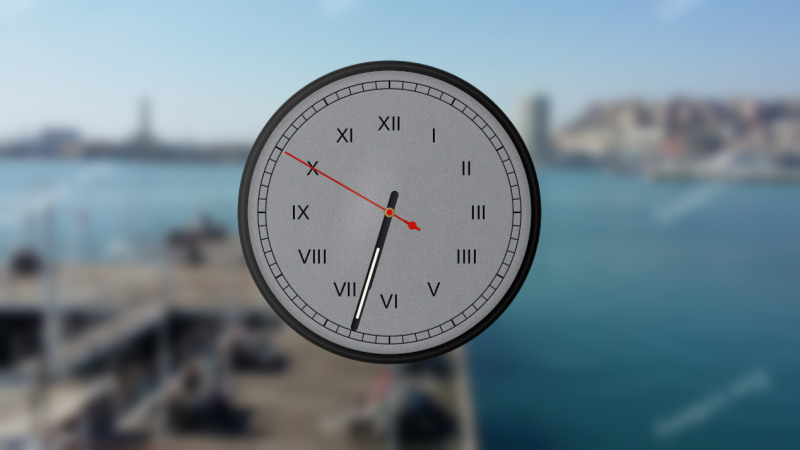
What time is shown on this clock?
6:32:50
